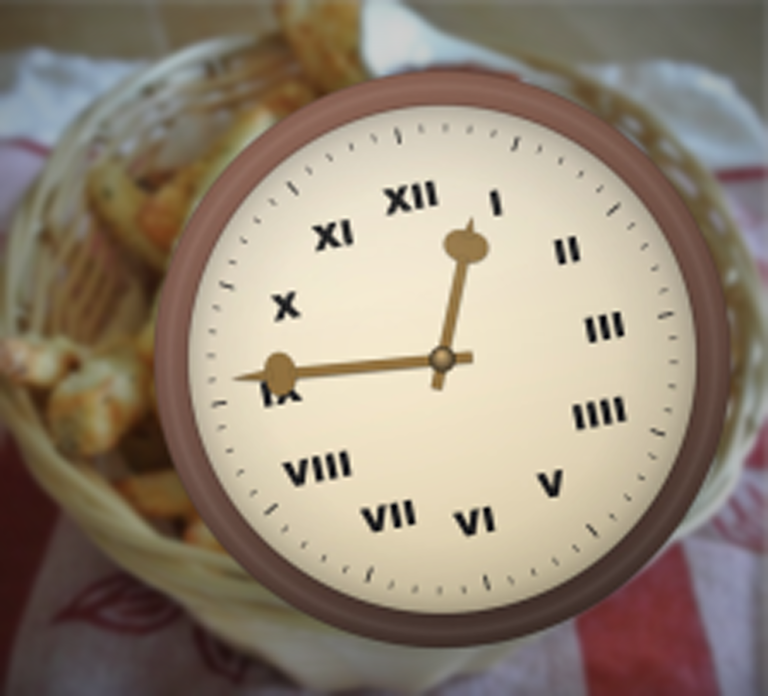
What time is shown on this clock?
12:46
